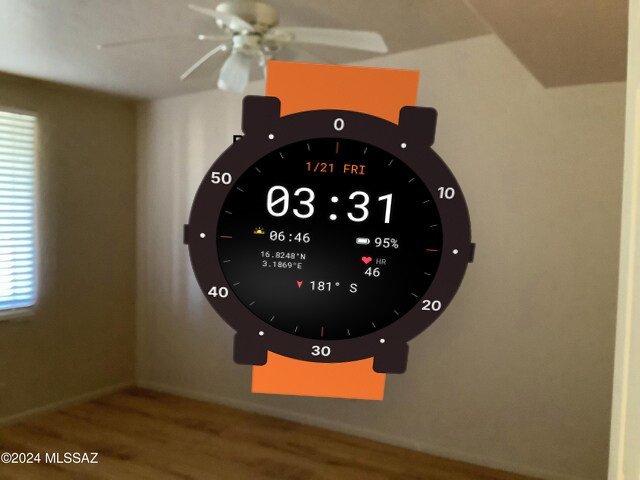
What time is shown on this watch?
3:31
